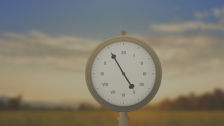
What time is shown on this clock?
4:55
